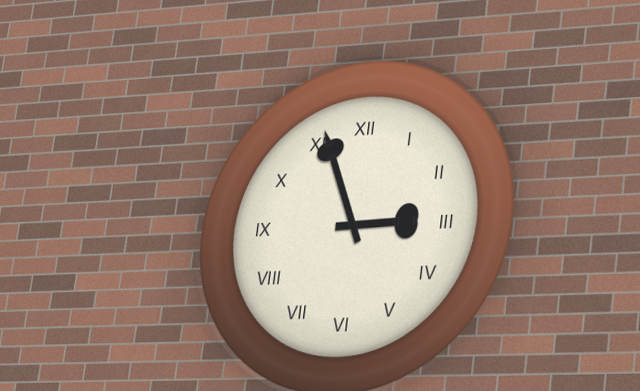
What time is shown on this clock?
2:56
